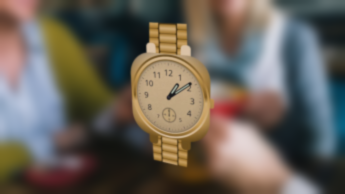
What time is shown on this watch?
1:09
